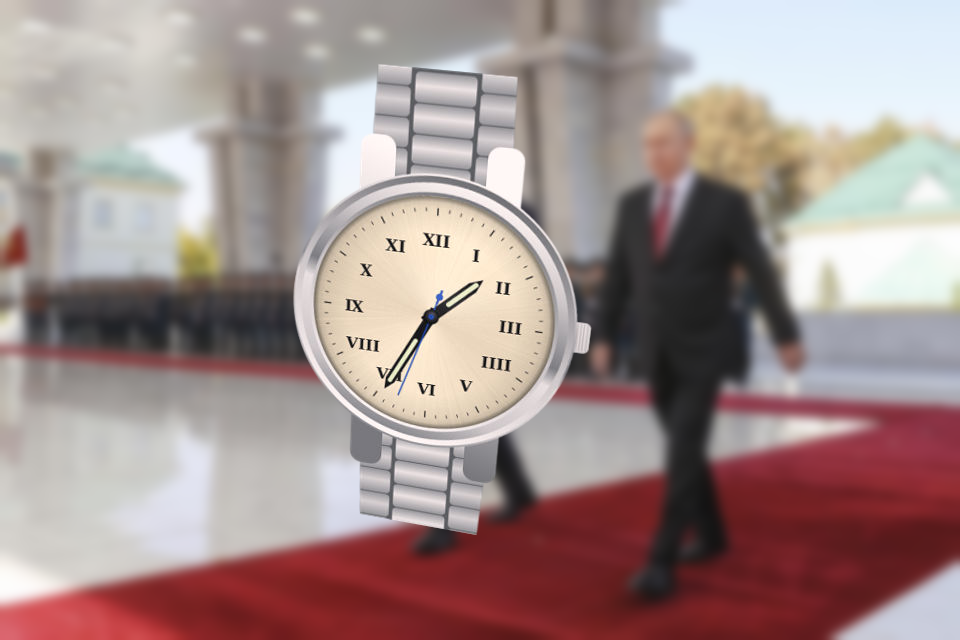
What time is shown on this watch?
1:34:33
